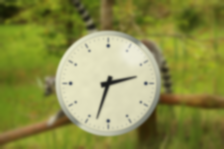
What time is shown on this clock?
2:33
